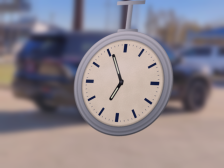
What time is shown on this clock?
6:56
